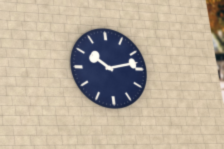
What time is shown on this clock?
10:13
